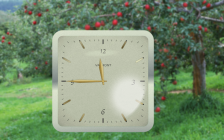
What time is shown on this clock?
11:45
